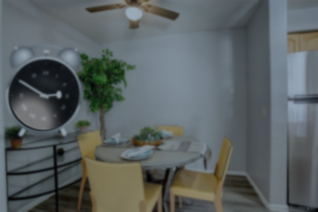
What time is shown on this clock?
2:50
